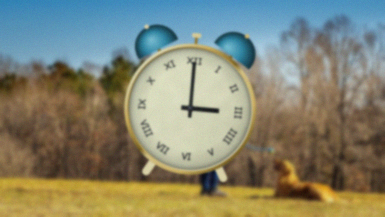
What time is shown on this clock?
3:00
